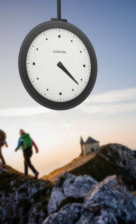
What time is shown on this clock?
4:22
